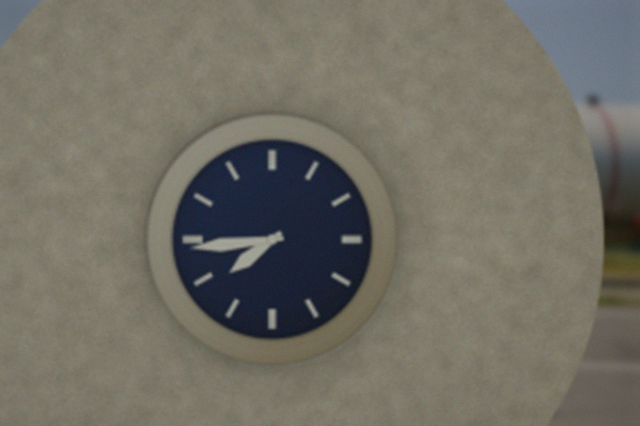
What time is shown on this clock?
7:44
